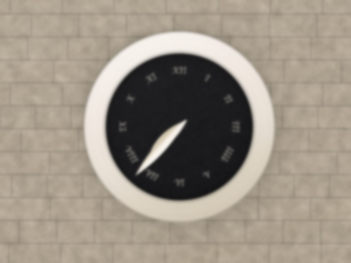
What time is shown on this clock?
7:37
